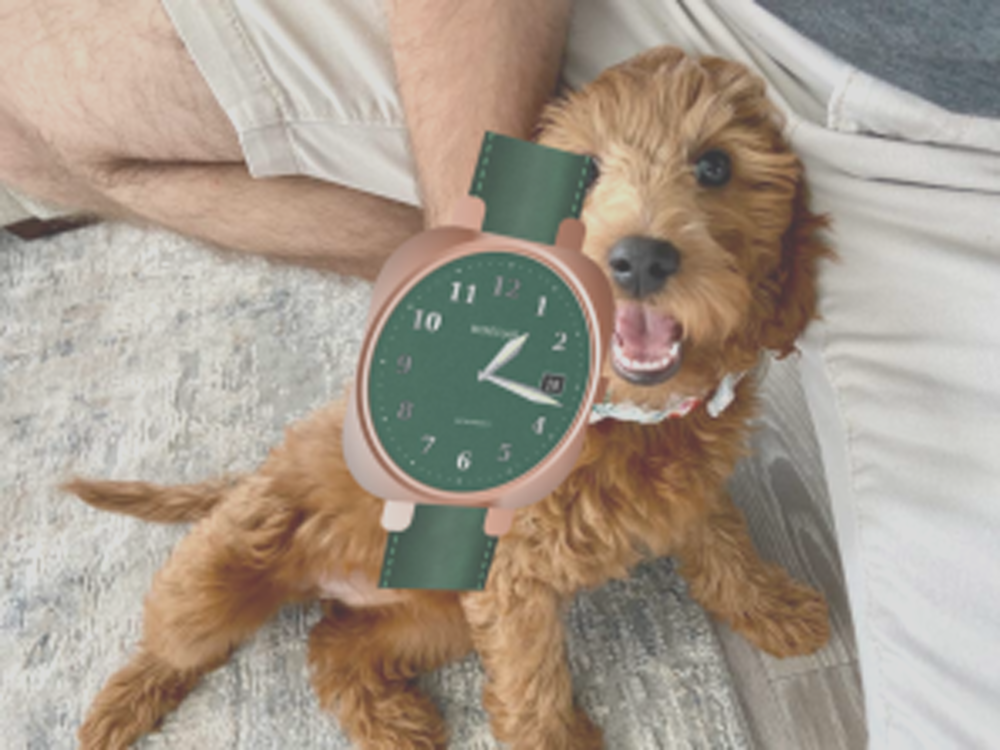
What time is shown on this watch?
1:17
